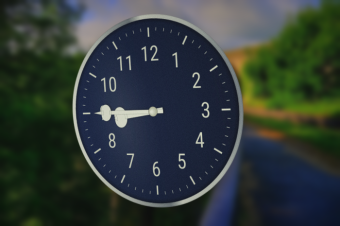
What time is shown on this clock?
8:45
